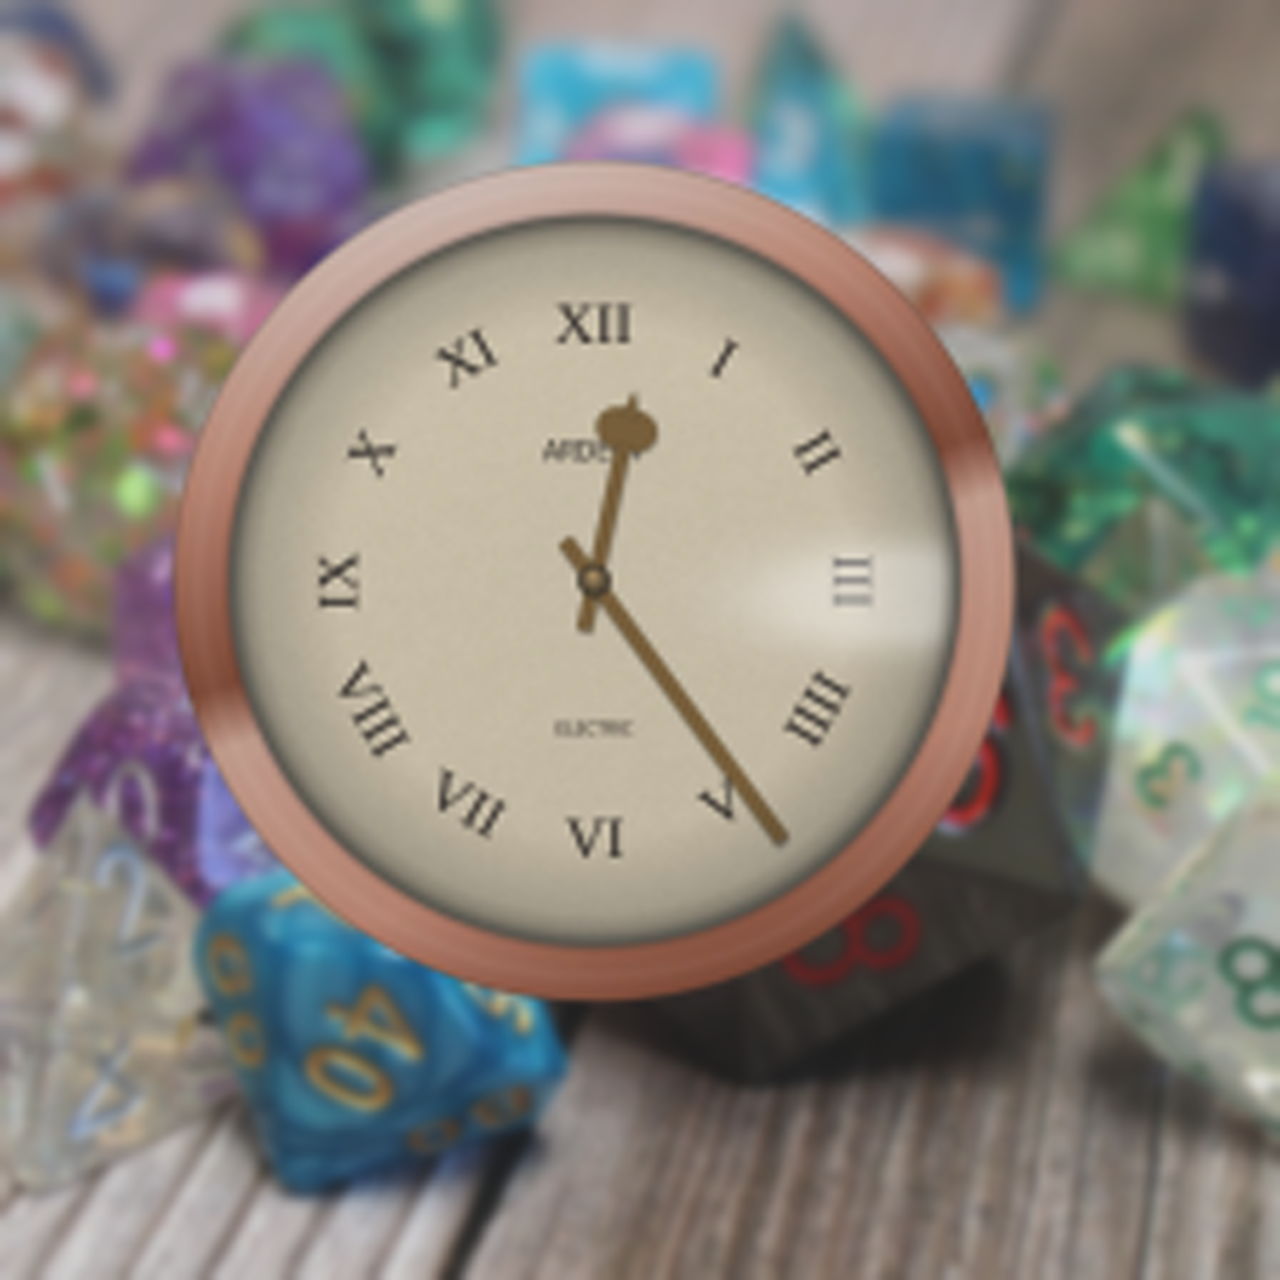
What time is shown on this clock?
12:24
